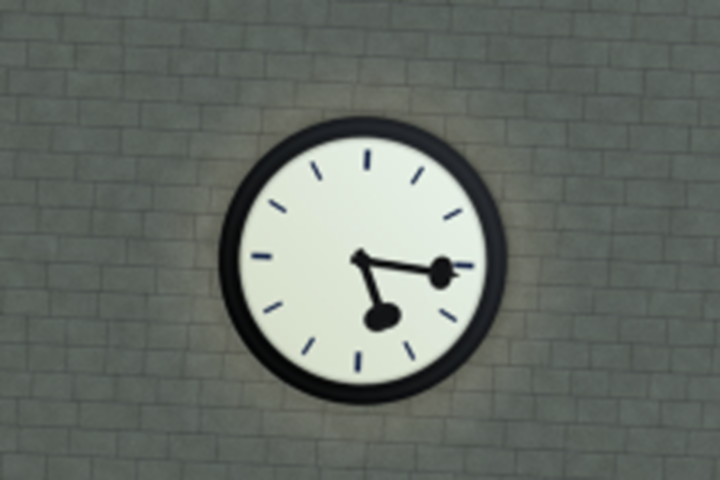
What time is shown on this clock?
5:16
